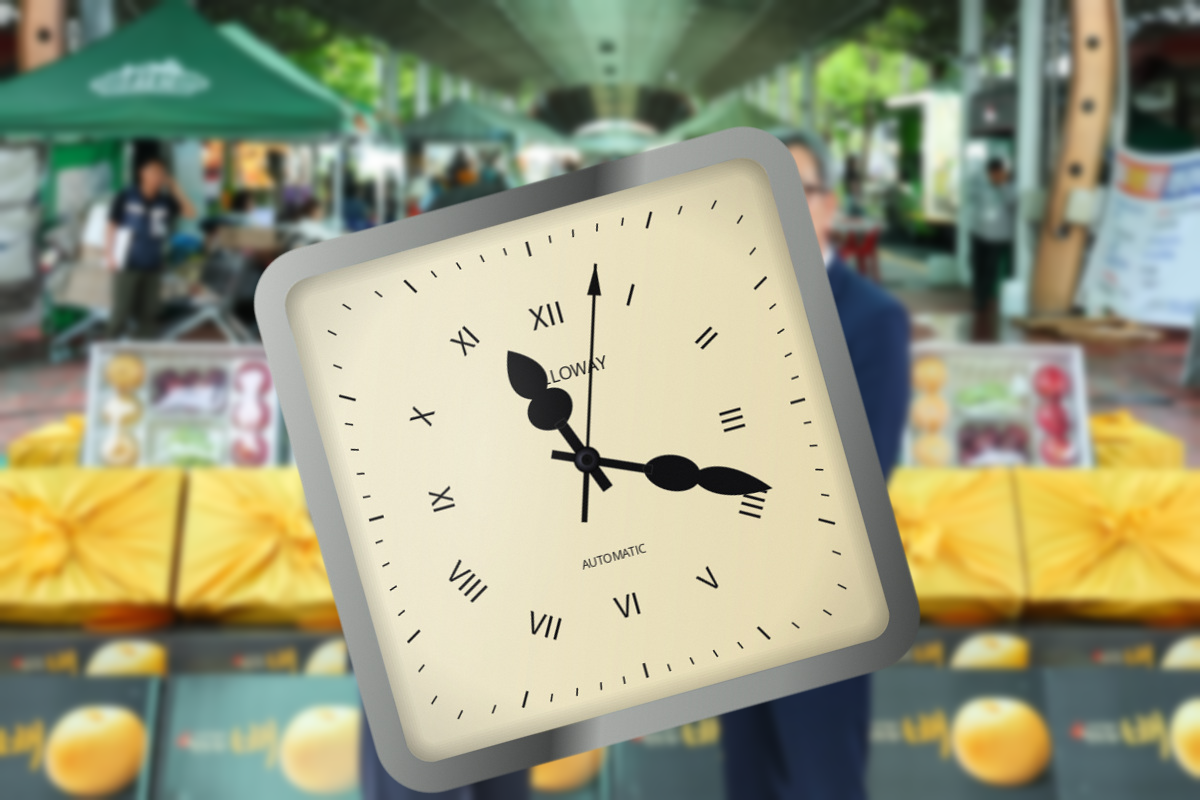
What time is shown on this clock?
11:19:03
